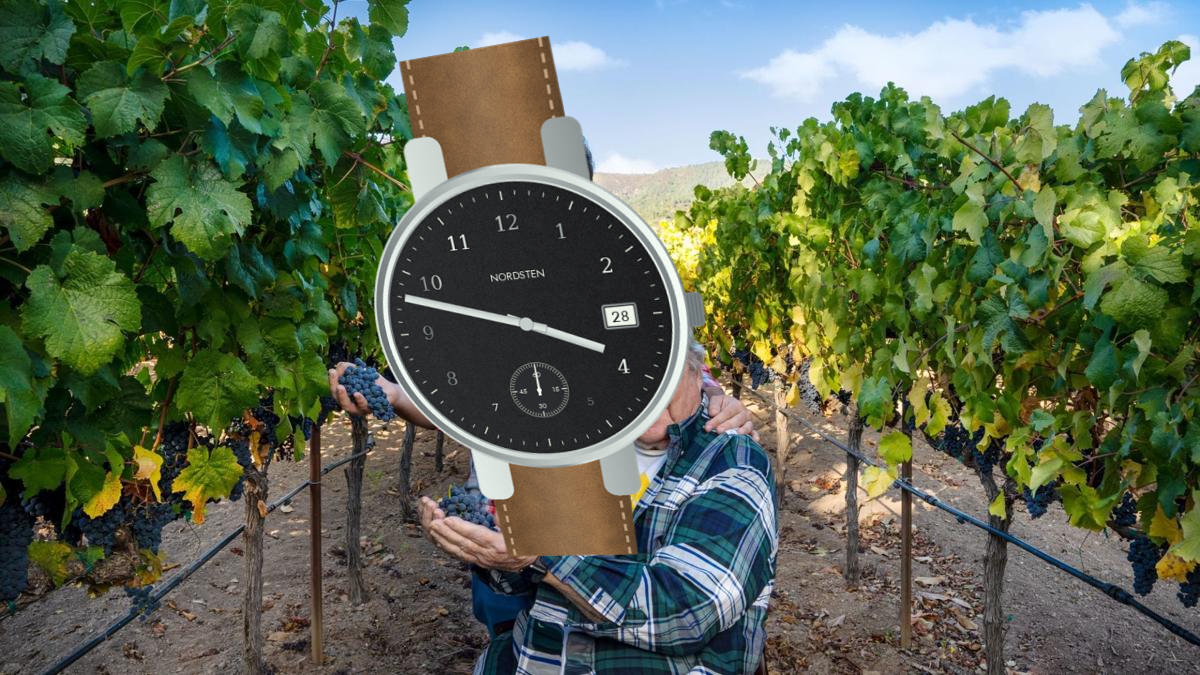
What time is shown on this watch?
3:48
